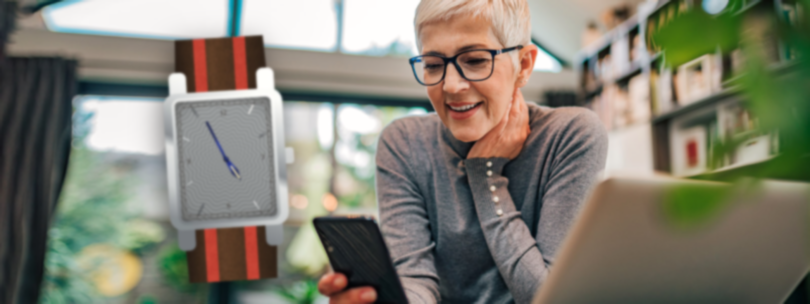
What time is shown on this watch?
4:56
